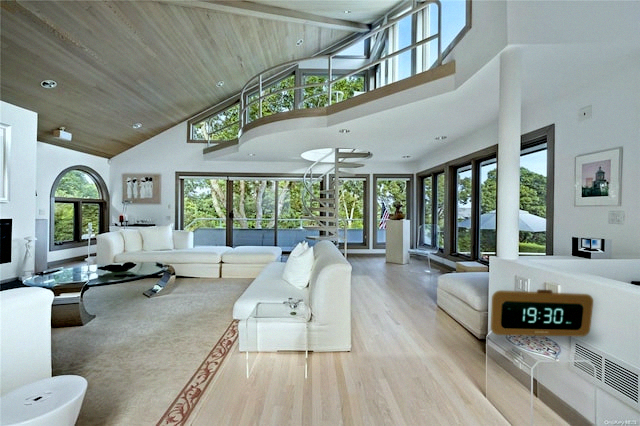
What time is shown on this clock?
19:30
